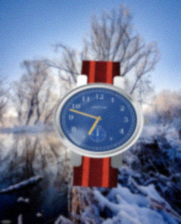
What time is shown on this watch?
6:48
